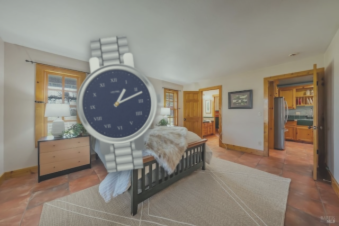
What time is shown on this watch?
1:12
